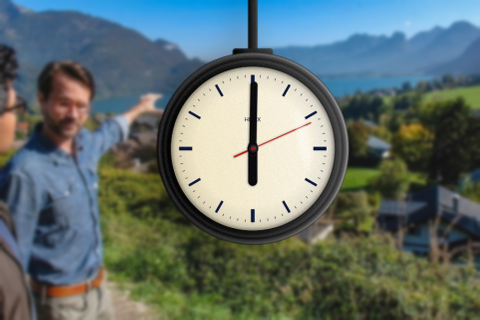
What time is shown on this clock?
6:00:11
